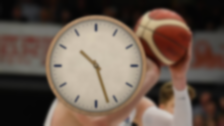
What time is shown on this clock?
10:27
